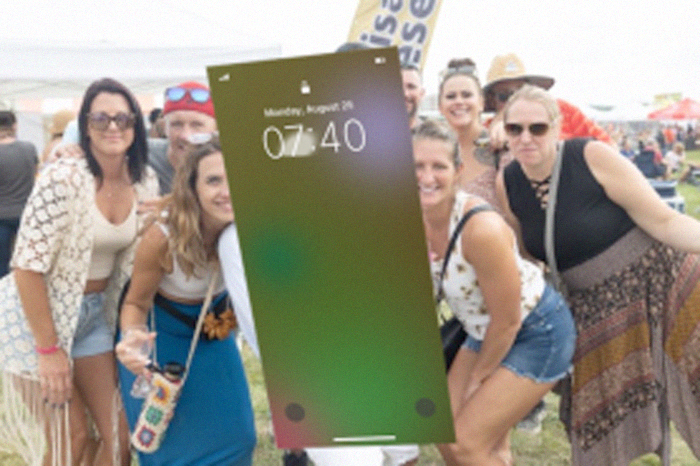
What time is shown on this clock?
7:40
